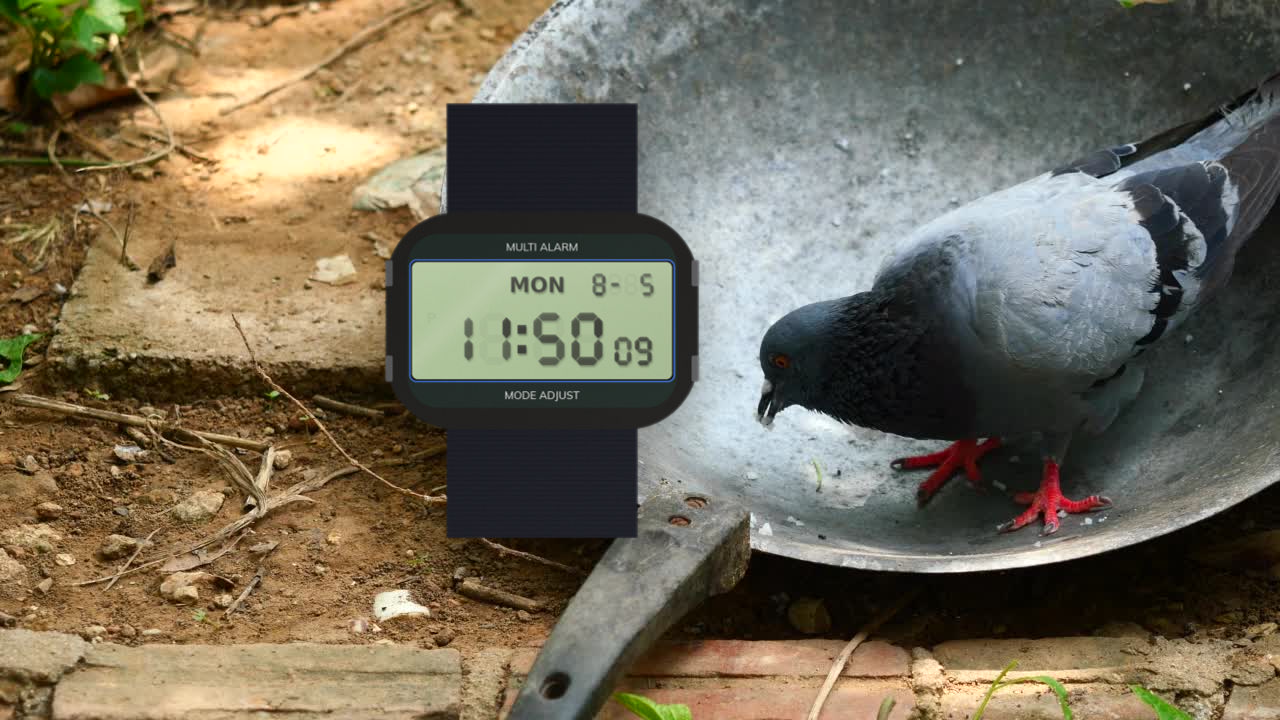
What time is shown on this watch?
11:50:09
